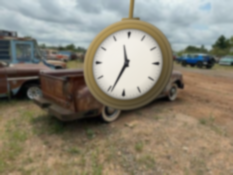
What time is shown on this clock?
11:34
